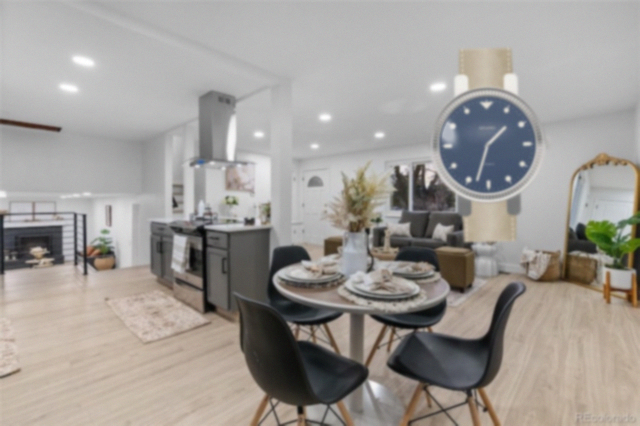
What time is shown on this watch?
1:33
